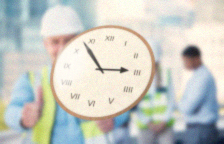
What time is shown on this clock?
2:53
